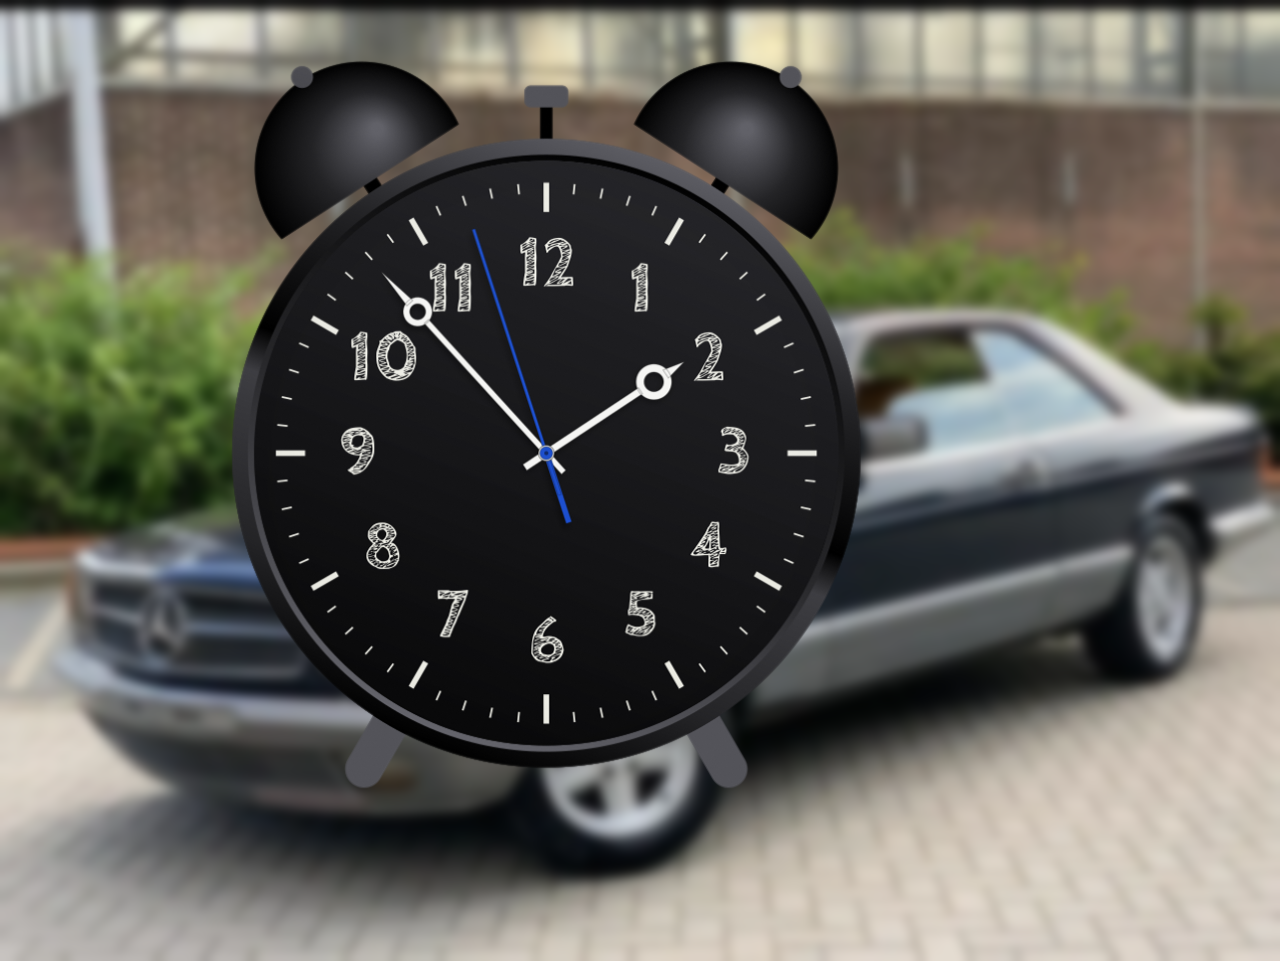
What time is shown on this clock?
1:52:57
